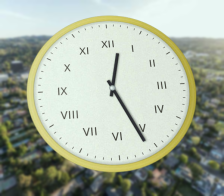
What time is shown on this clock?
12:26
